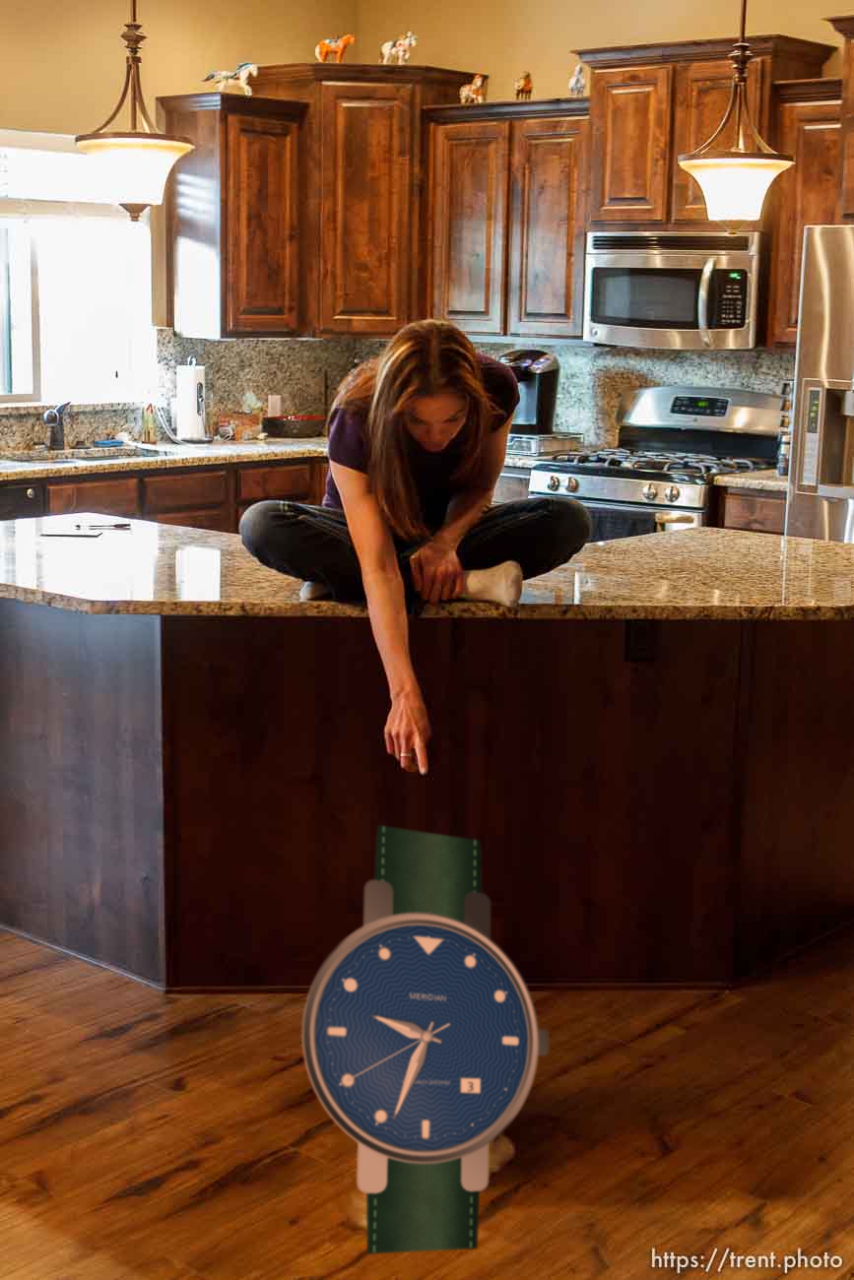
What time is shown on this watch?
9:33:40
